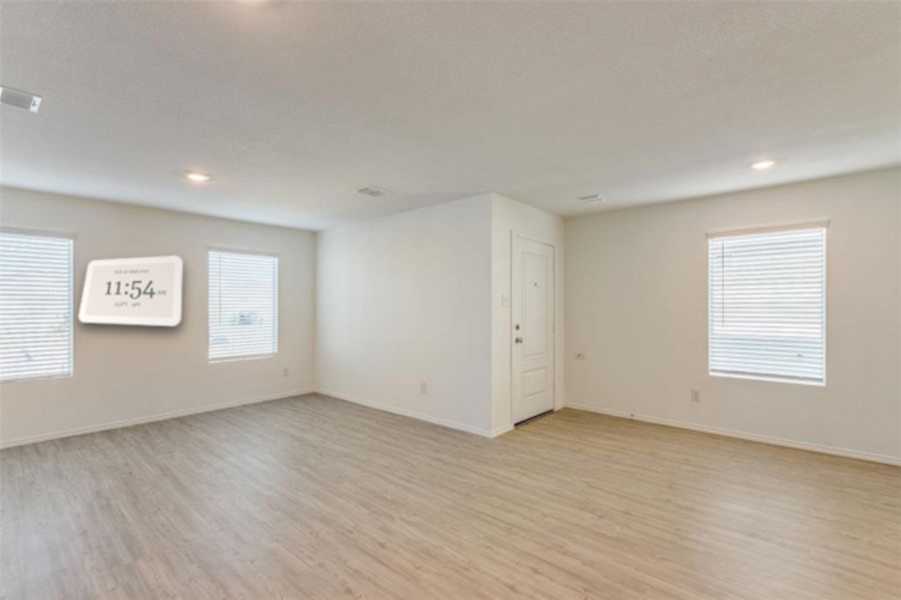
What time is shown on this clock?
11:54
